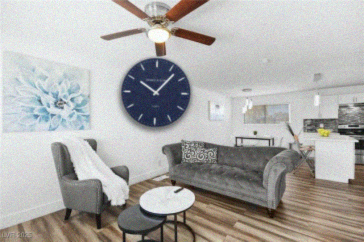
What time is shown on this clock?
10:07
